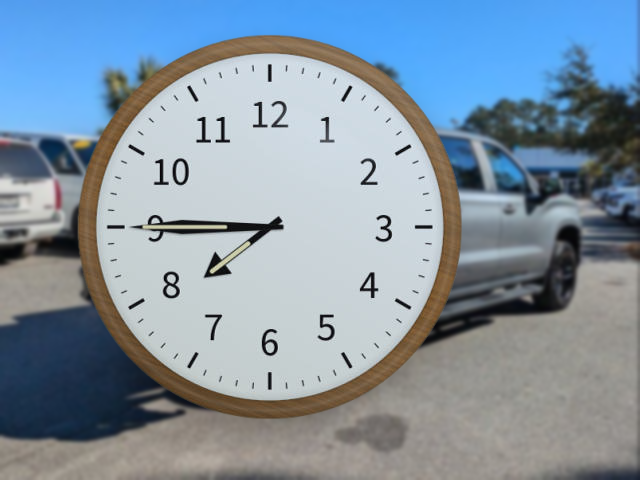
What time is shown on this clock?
7:45
